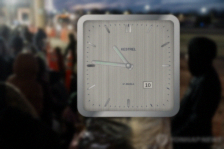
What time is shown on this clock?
10:46
